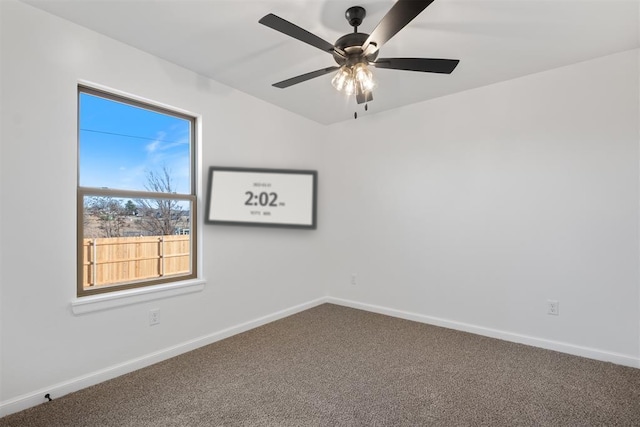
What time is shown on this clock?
2:02
